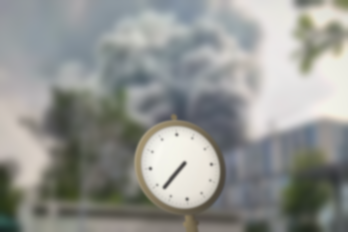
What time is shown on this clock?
7:38
